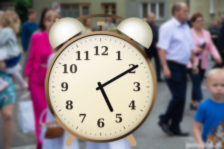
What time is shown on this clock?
5:10
